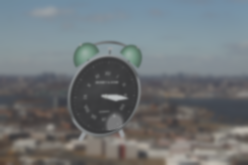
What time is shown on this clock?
3:16
